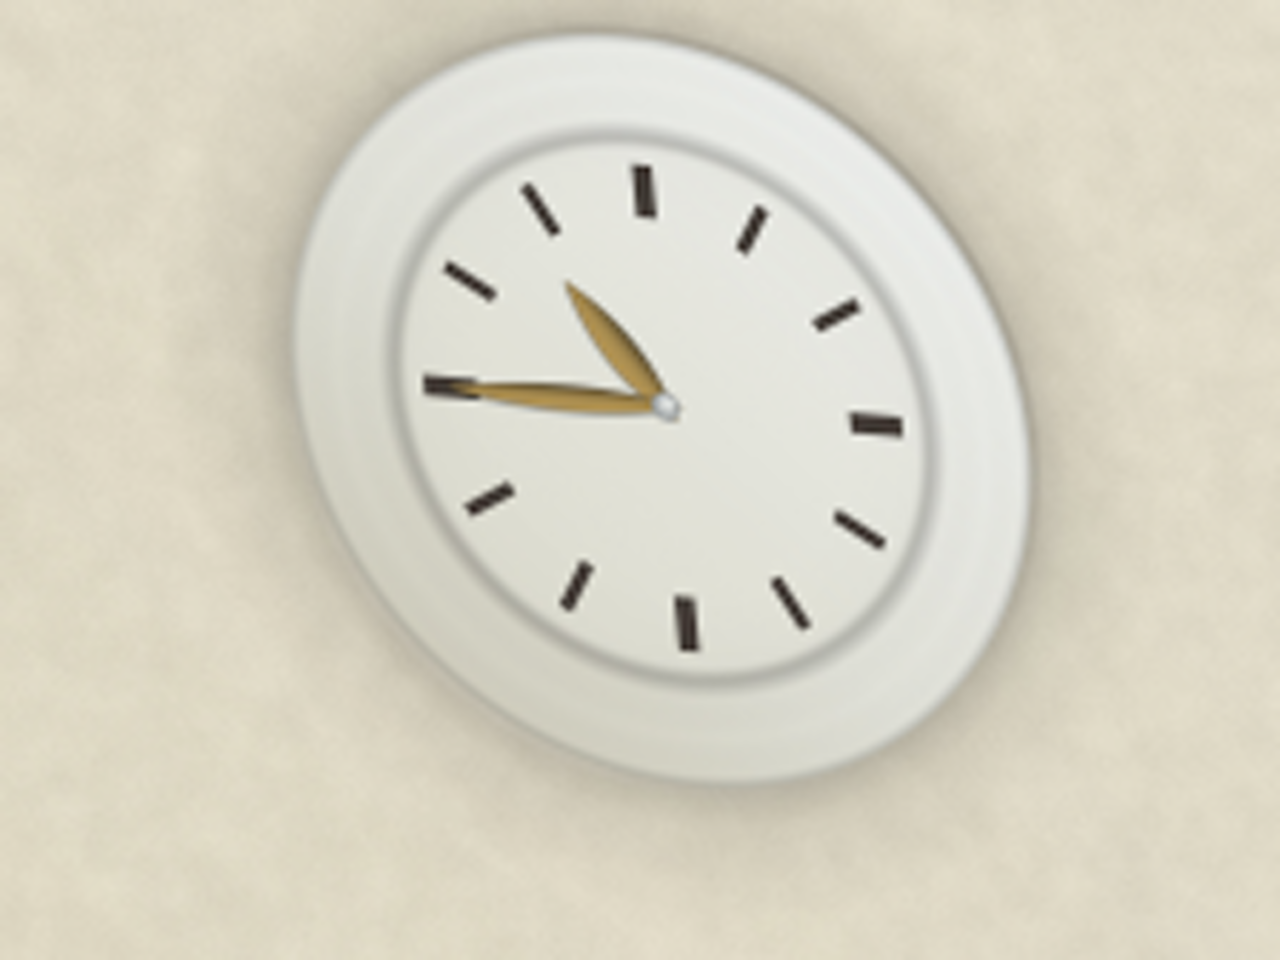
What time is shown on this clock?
10:45
